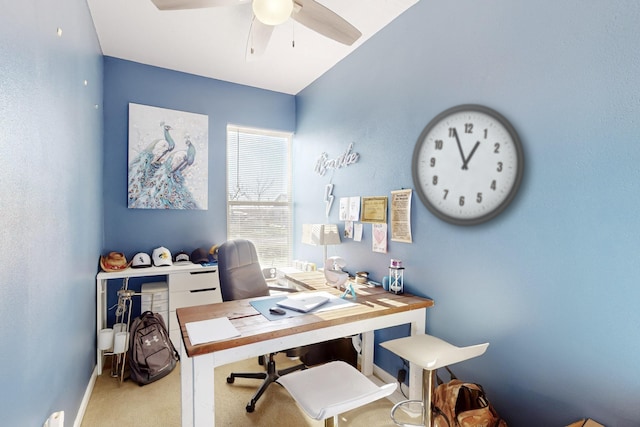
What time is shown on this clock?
12:56
